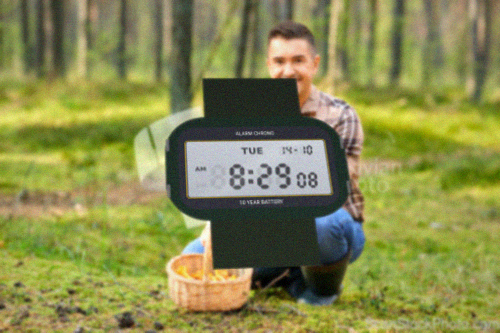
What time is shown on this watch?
8:29:08
